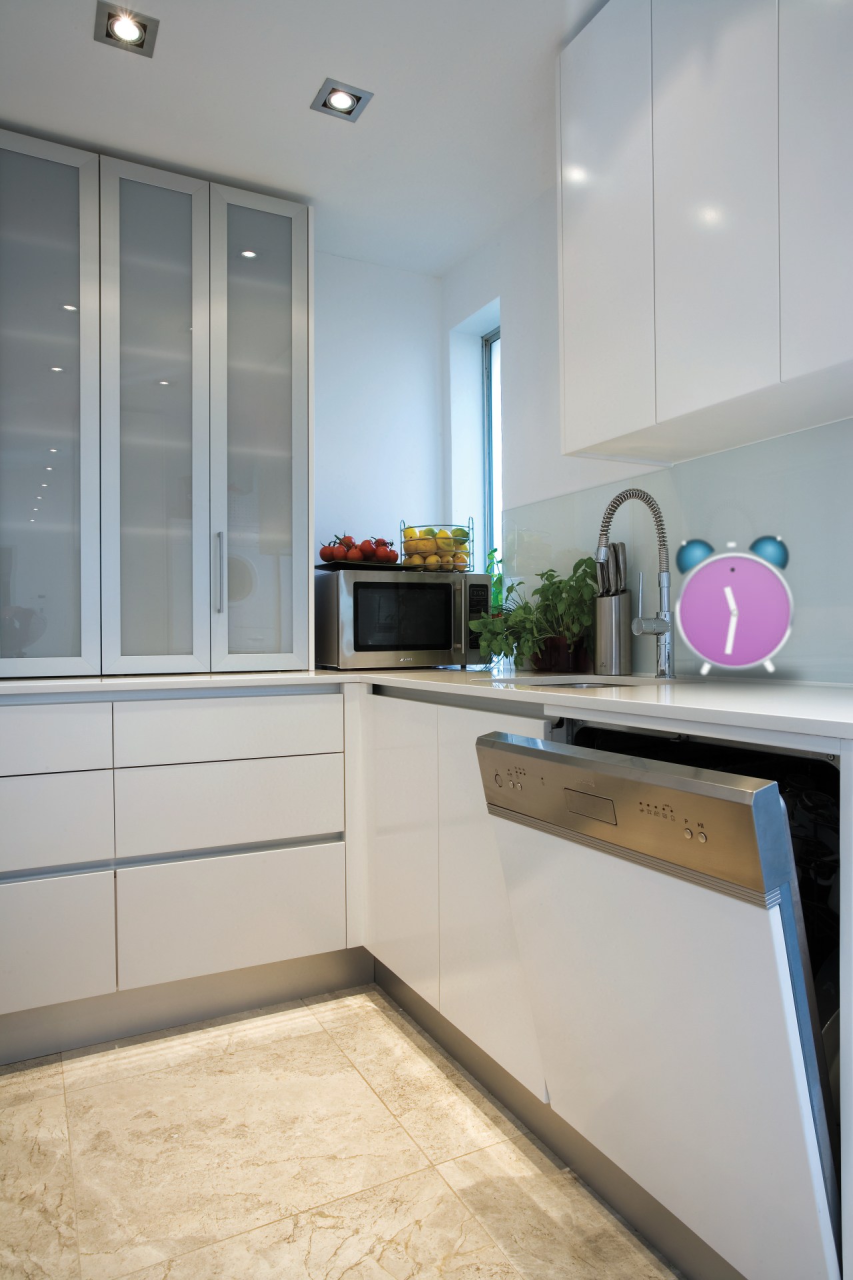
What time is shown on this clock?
11:32
